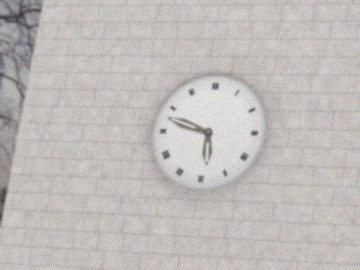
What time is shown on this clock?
5:48
